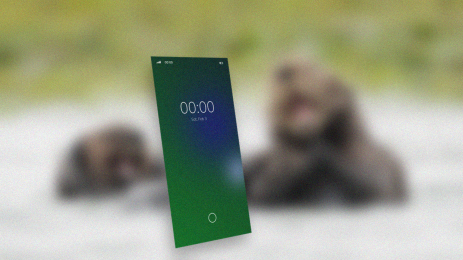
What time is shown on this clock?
0:00
